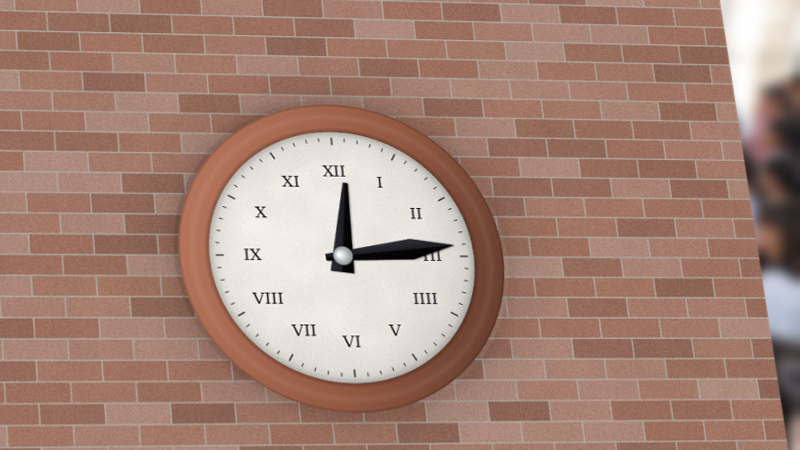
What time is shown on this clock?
12:14
